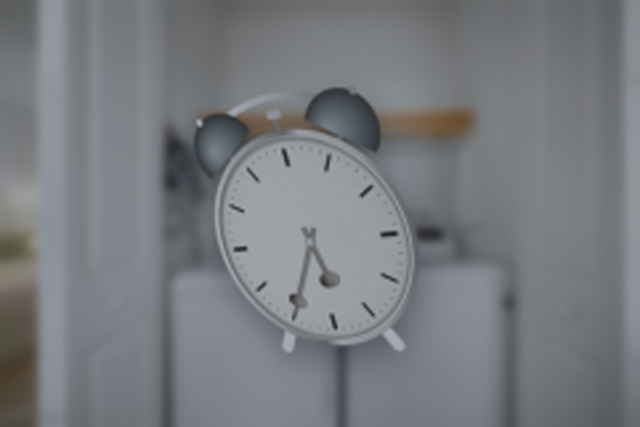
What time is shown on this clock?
5:35
